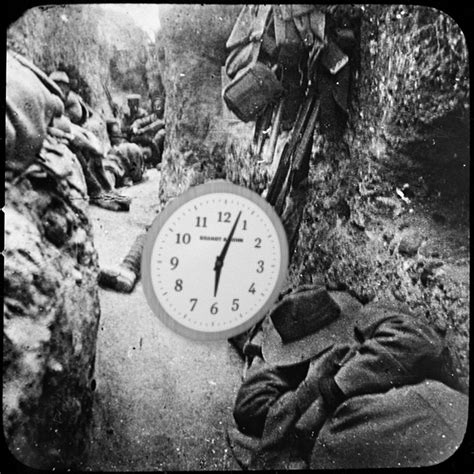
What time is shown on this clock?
6:03
